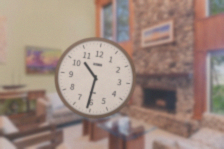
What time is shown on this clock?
10:31
